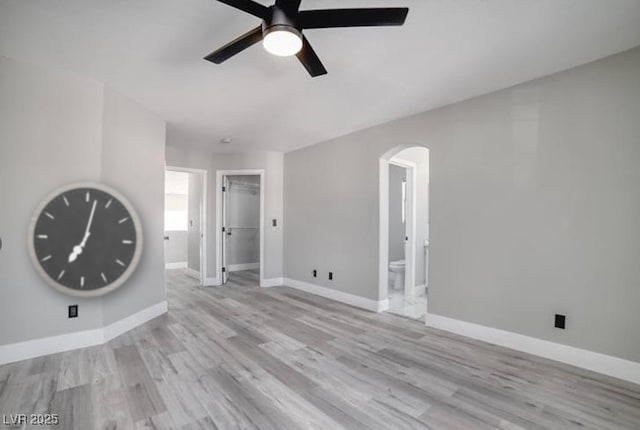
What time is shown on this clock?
7:02
